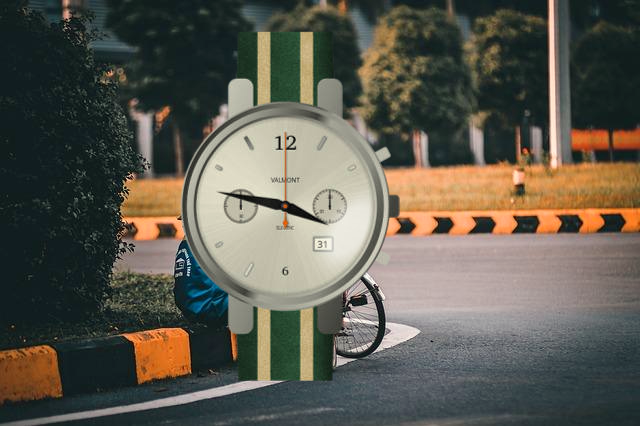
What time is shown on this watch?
3:47
